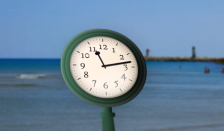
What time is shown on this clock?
11:13
